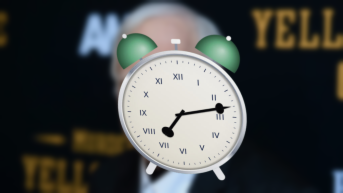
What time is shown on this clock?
7:13
